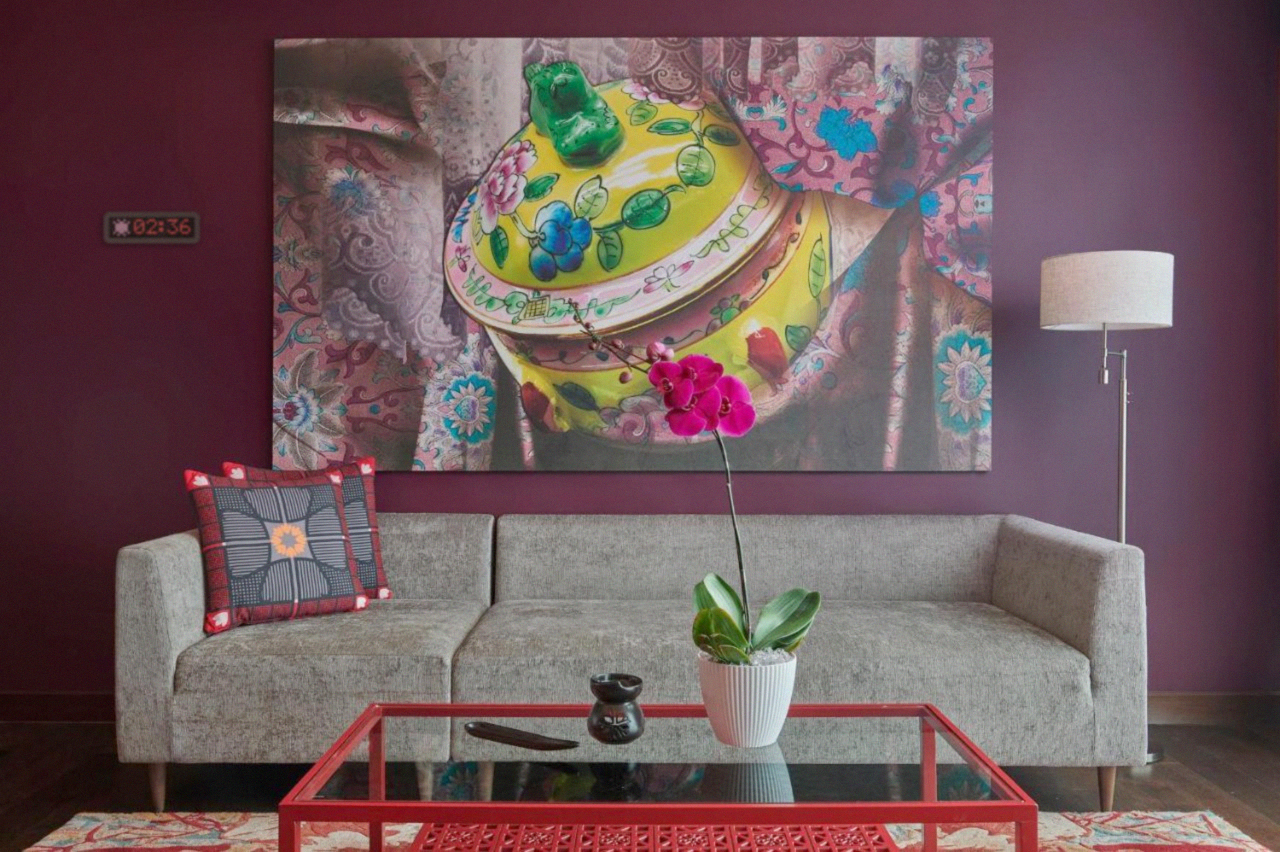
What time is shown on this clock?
2:36
